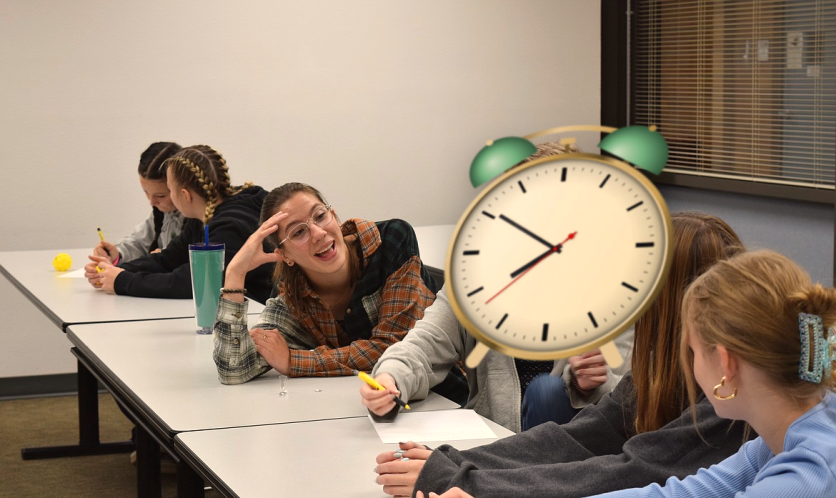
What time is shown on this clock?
7:50:38
